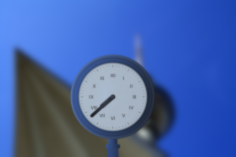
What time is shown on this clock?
7:38
